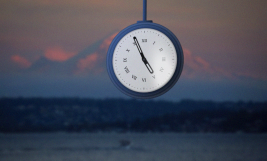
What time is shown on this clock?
4:56
